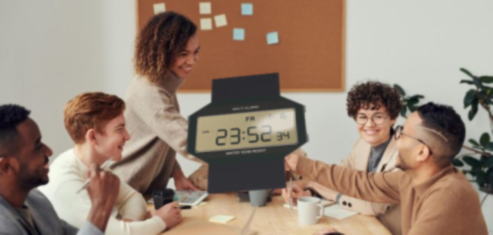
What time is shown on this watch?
23:52
